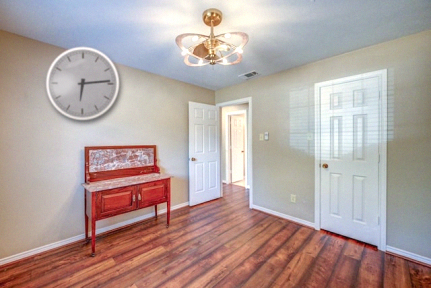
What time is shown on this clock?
6:14
